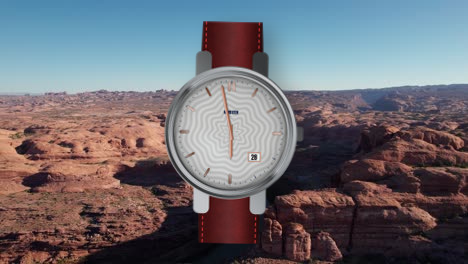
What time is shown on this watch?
5:58
